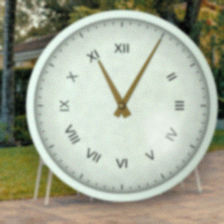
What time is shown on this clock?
11:05
